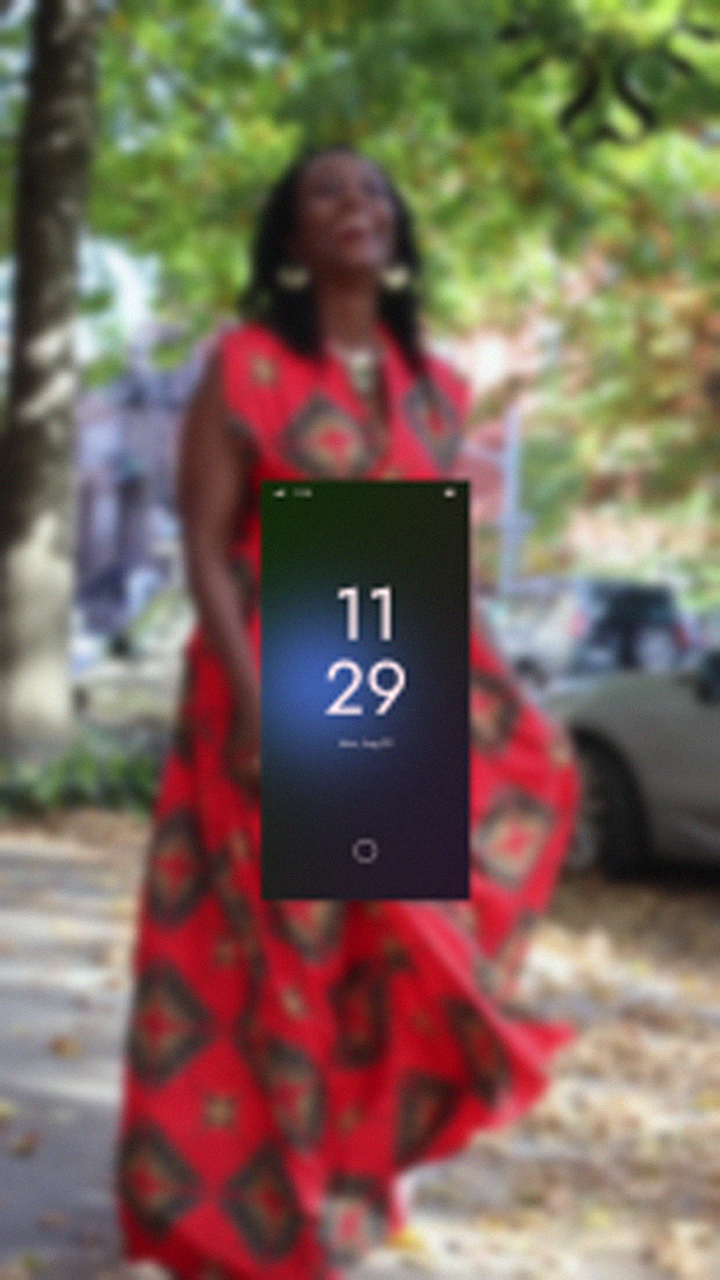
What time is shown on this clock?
11:29
